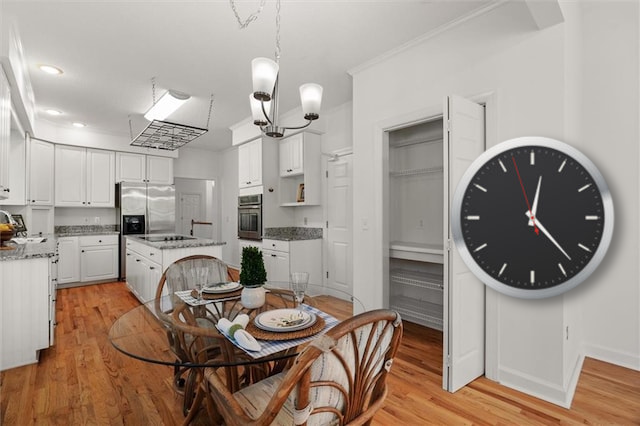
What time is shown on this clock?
12:22:57
